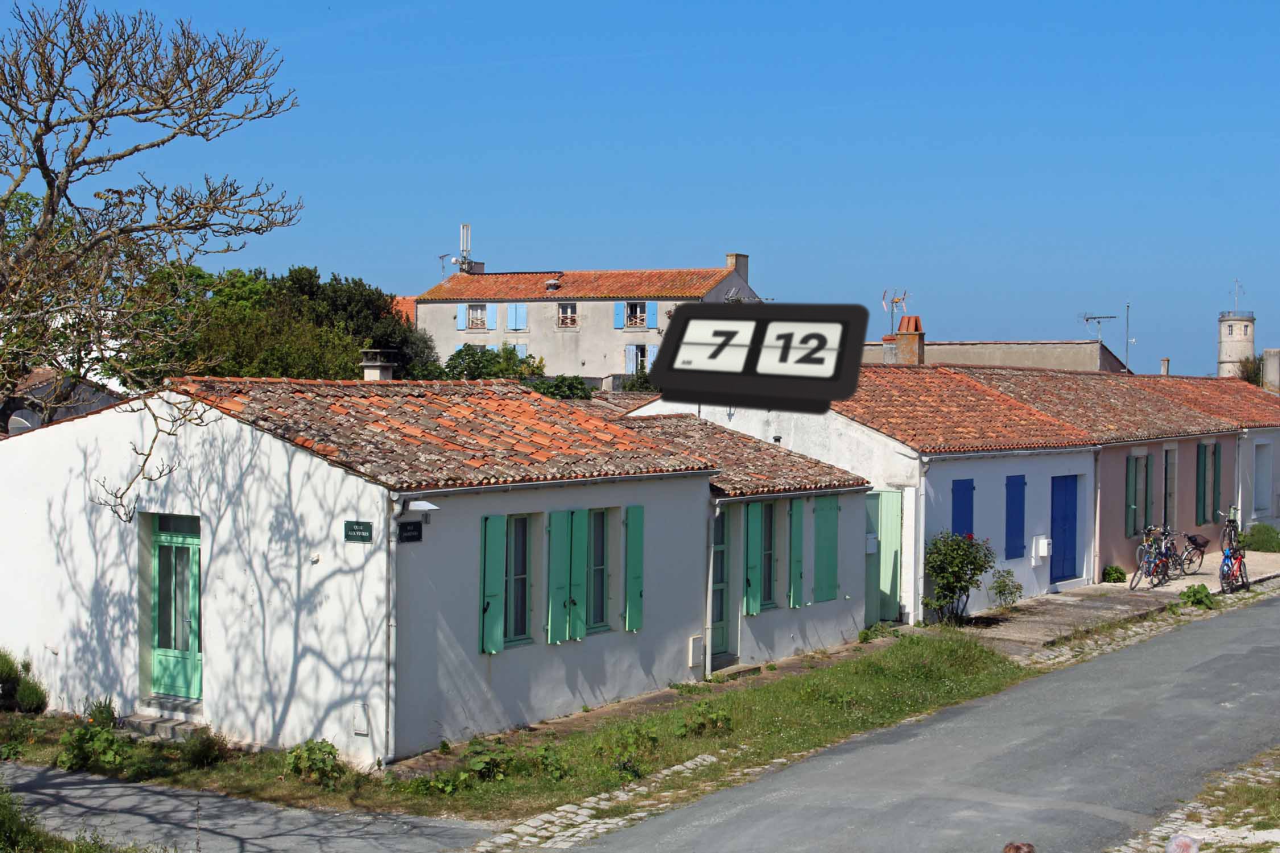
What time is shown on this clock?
7:12
